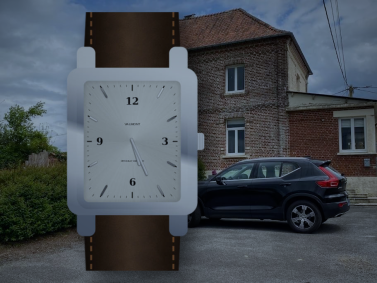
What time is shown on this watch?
5:26
